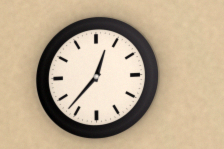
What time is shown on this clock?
12:37
